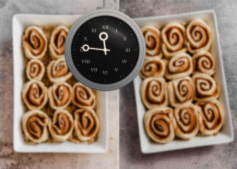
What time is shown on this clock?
11:46
